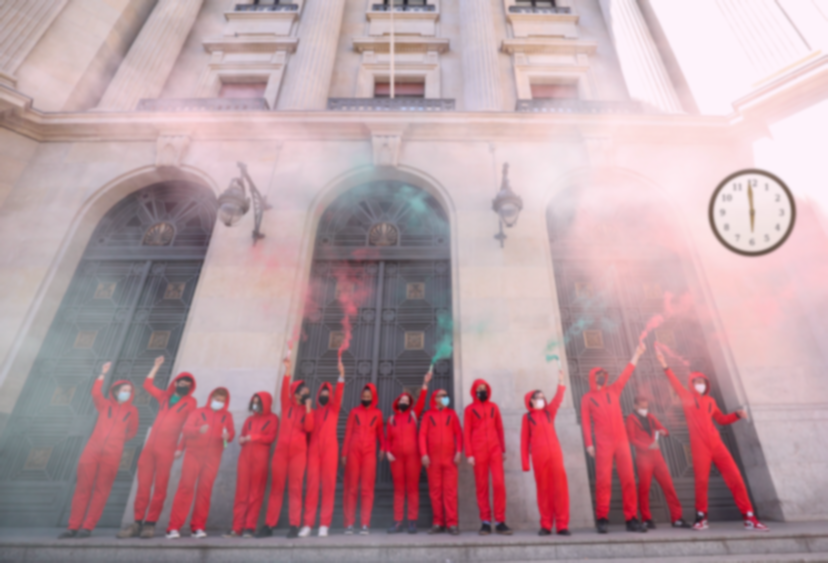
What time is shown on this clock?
5:59
